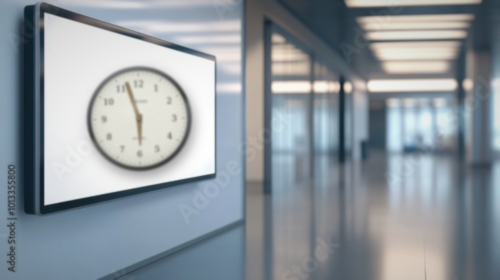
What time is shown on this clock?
5:57
